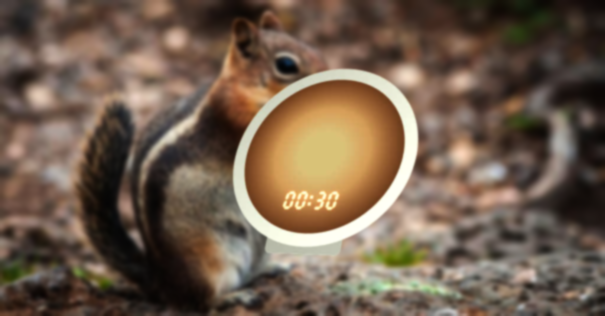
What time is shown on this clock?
0:30
